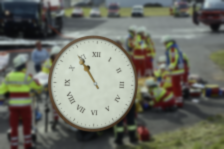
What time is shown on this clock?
10:54
